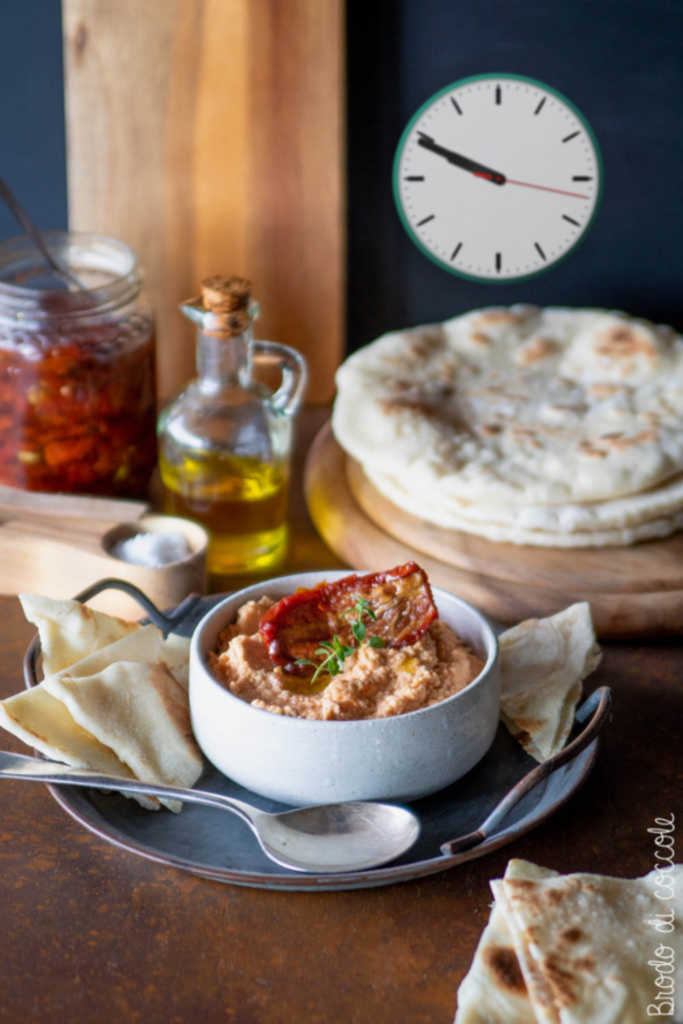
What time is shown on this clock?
9:49:17
